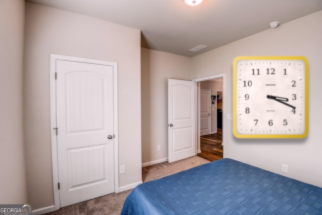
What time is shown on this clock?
3:19
